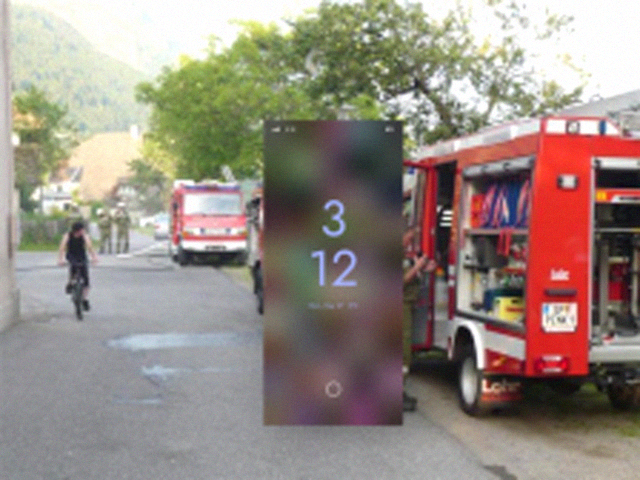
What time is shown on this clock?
3:12
